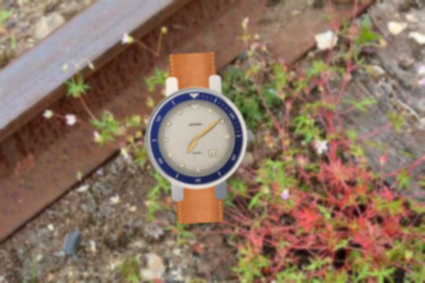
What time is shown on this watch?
7:09
